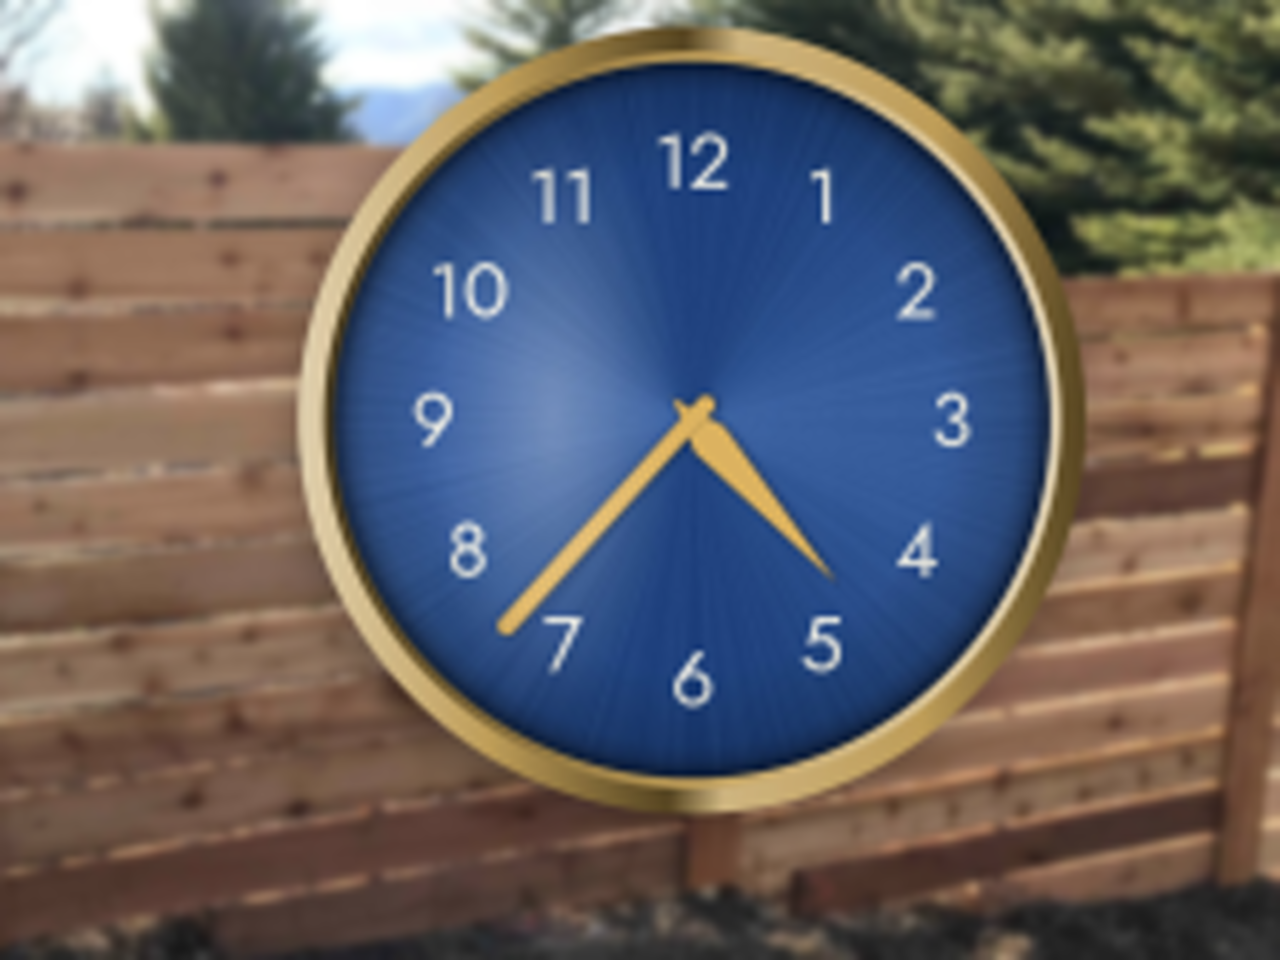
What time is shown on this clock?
4:37
